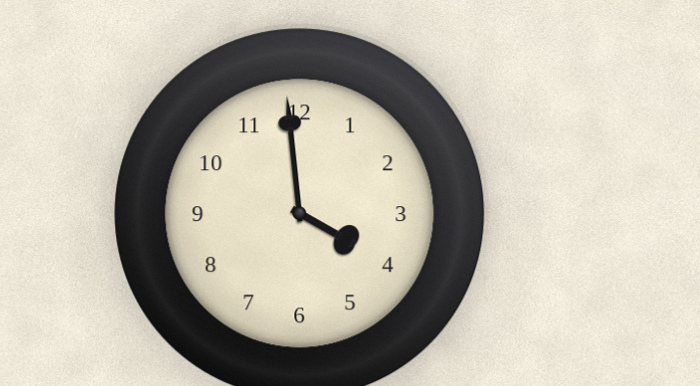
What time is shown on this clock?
3:59
